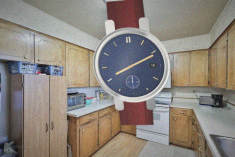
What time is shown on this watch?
8:11
